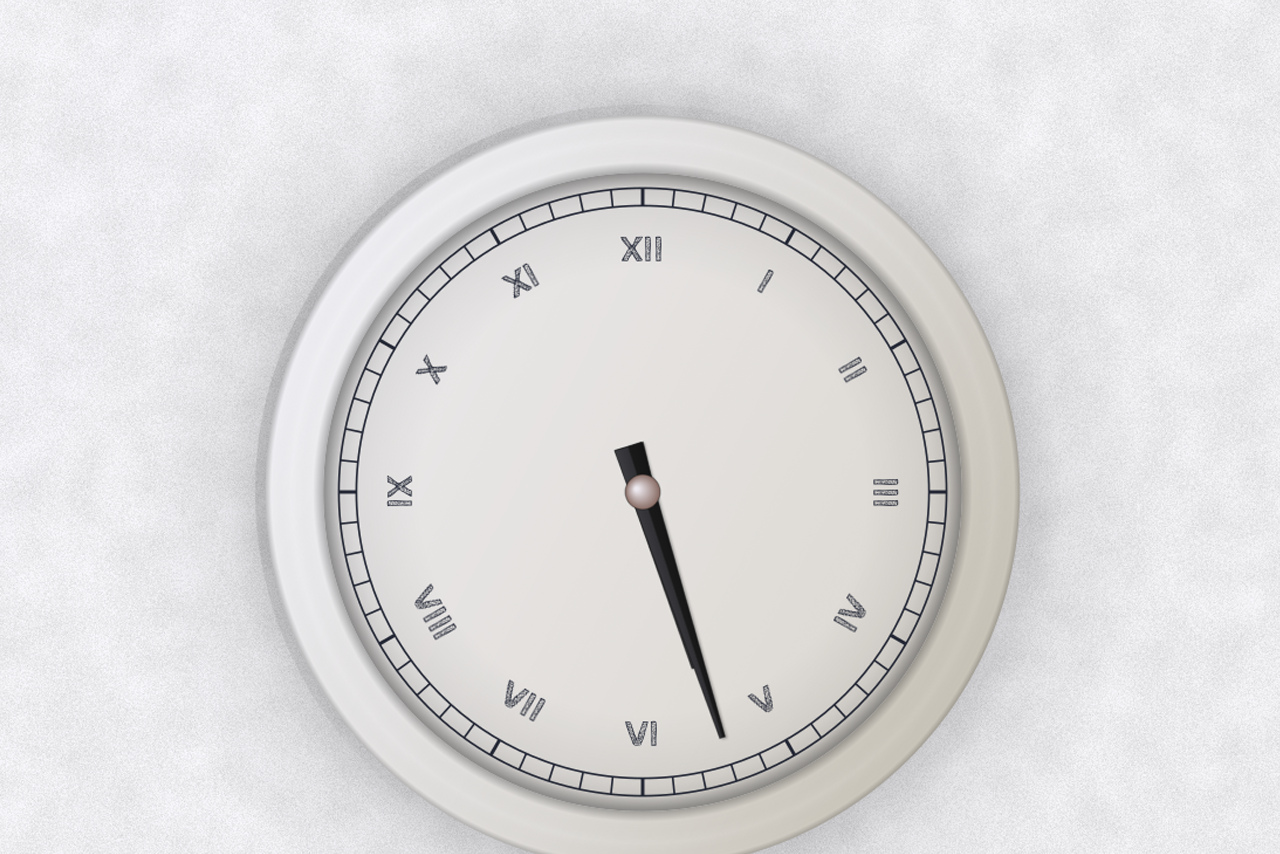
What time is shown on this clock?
5:27
